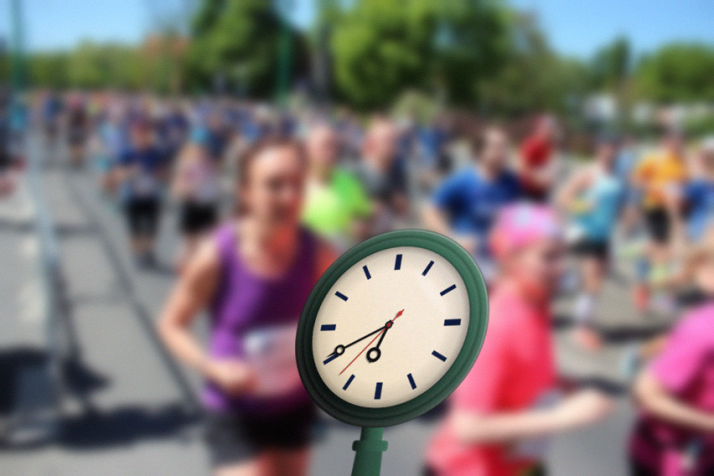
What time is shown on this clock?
6:40:37
